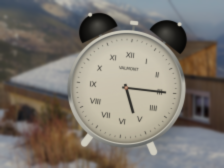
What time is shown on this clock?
5:15
